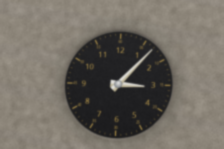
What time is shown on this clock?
3:07
